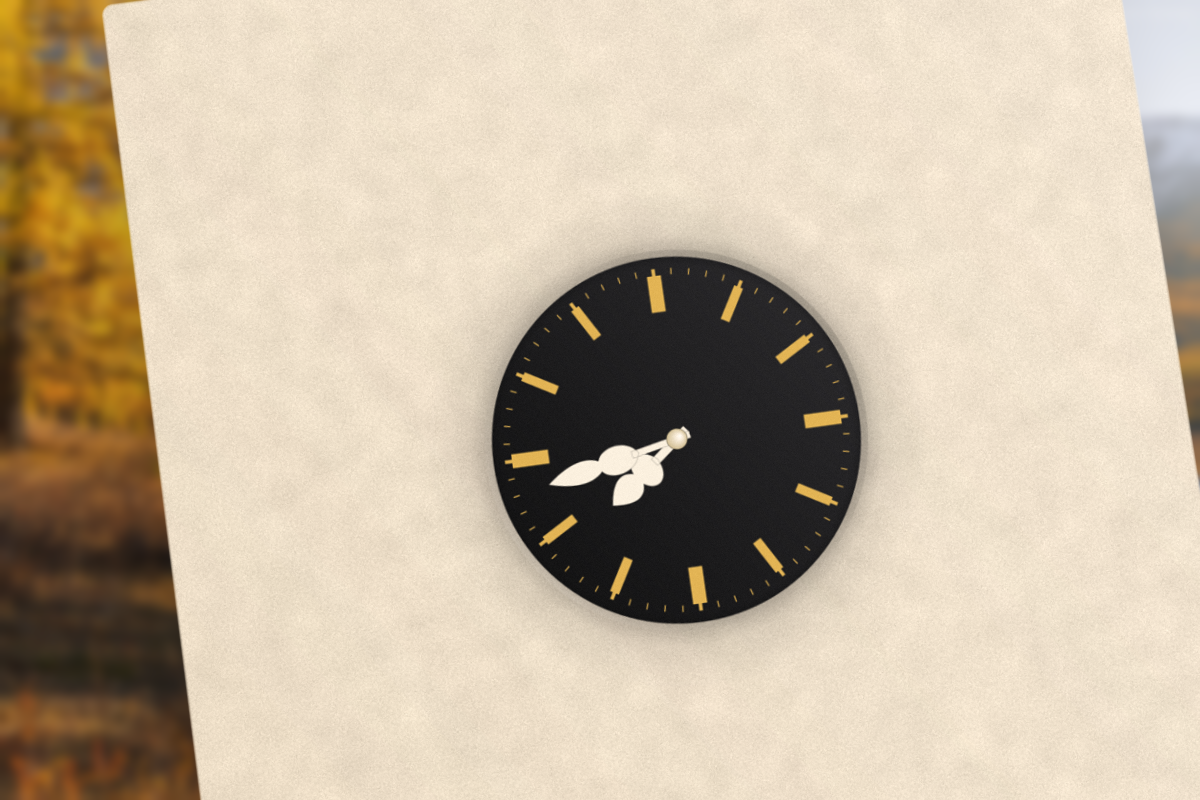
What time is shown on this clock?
7:43
